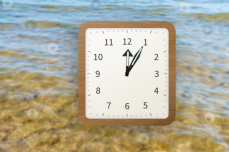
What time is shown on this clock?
12:05
